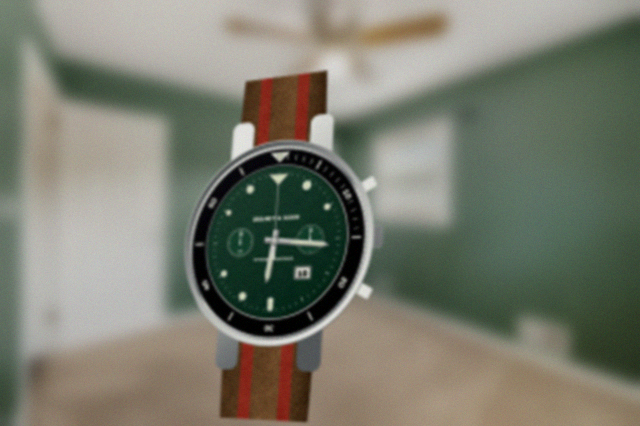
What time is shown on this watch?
6:16
